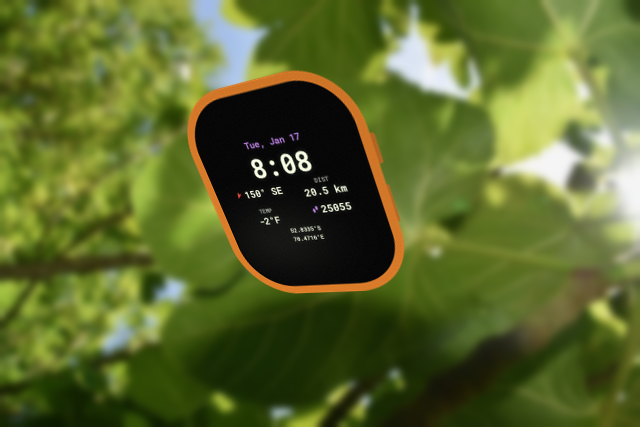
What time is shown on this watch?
8:08
